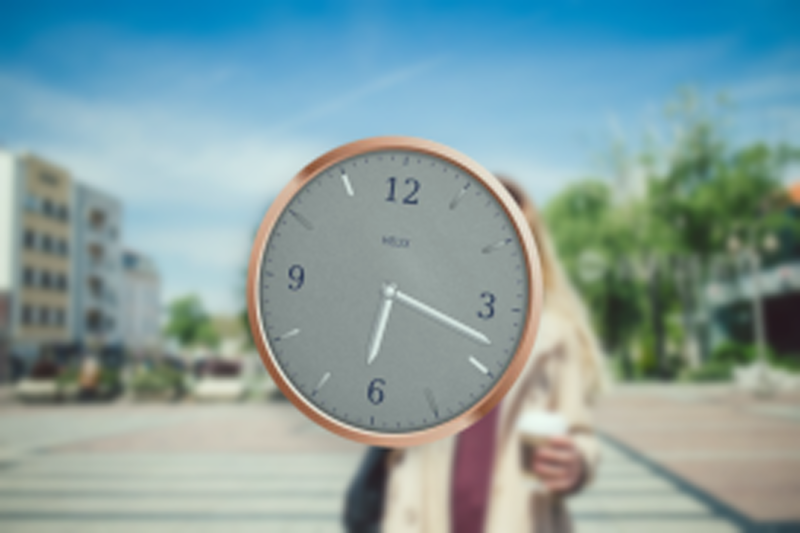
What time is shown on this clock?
6:18
